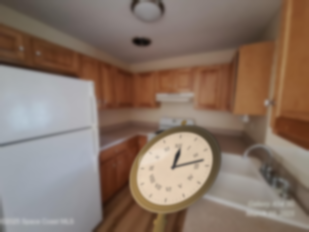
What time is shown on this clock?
12:13
